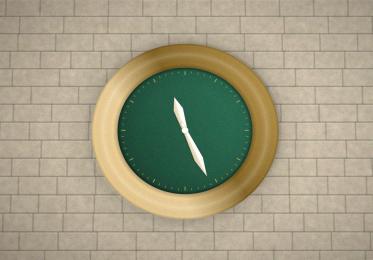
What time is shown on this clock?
11:26
